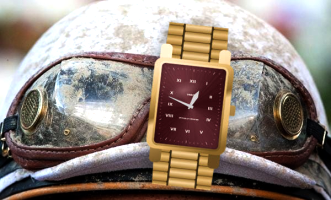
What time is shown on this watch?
12:48
